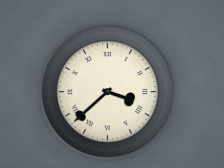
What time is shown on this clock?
3:38
